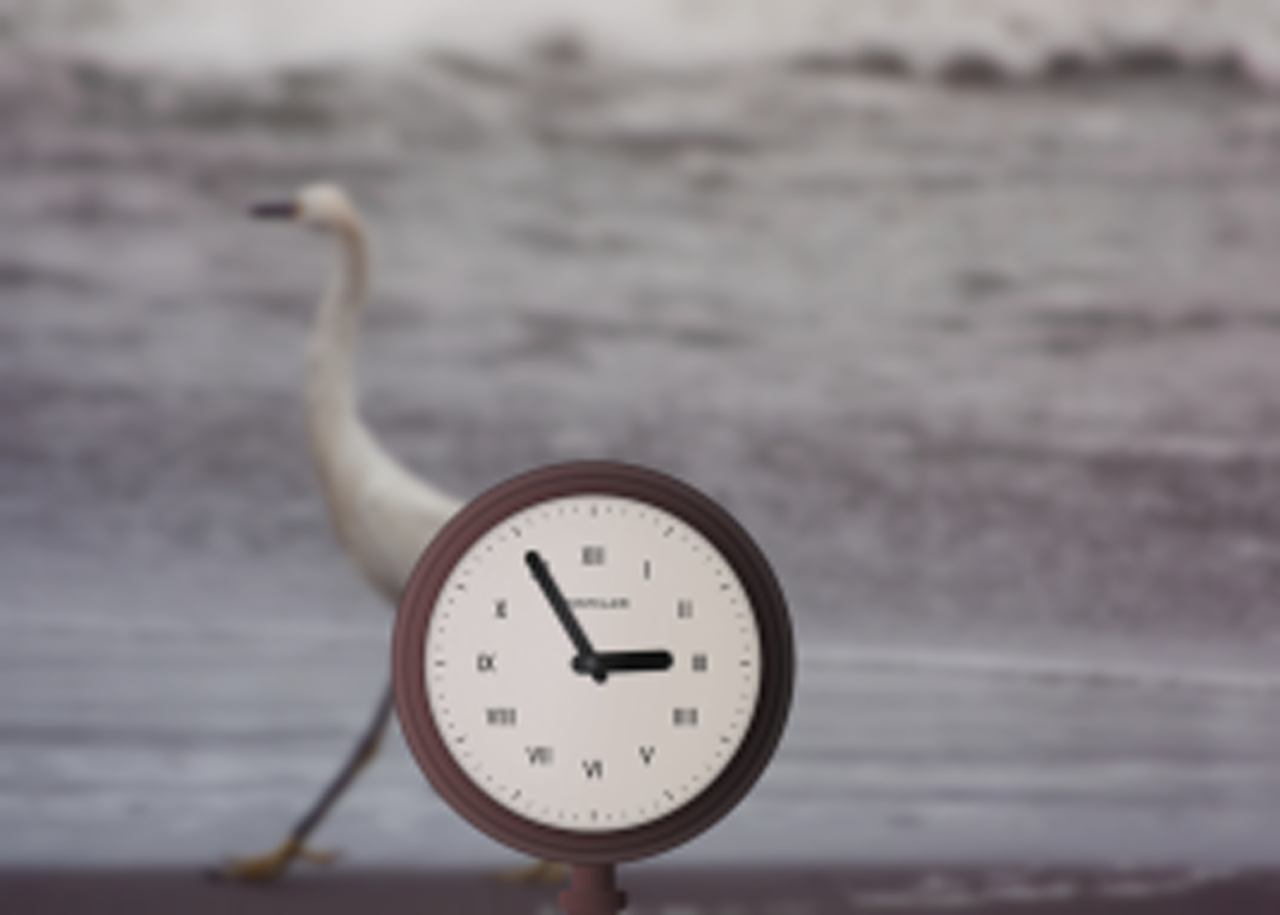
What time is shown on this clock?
2:55
